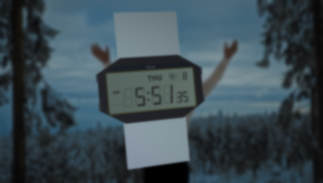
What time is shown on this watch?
5:51
